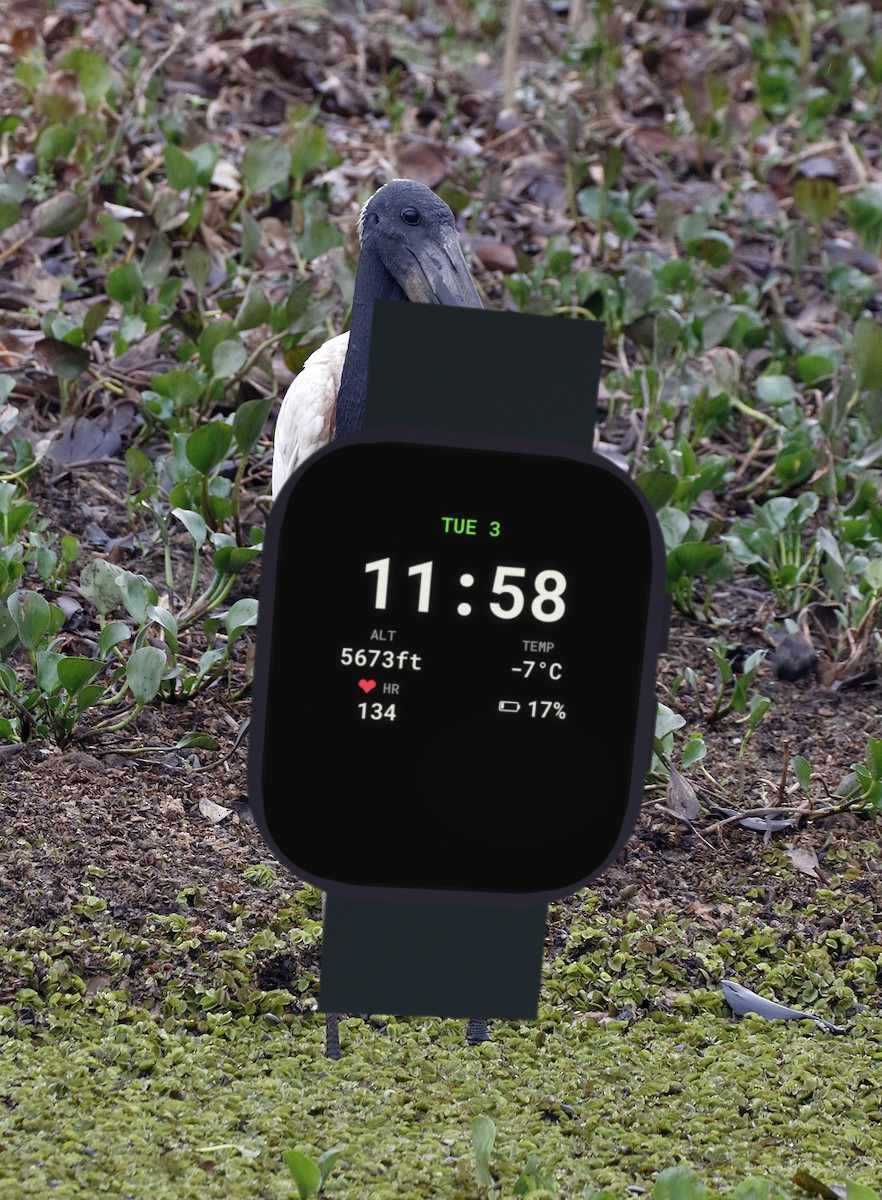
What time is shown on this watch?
11:58
